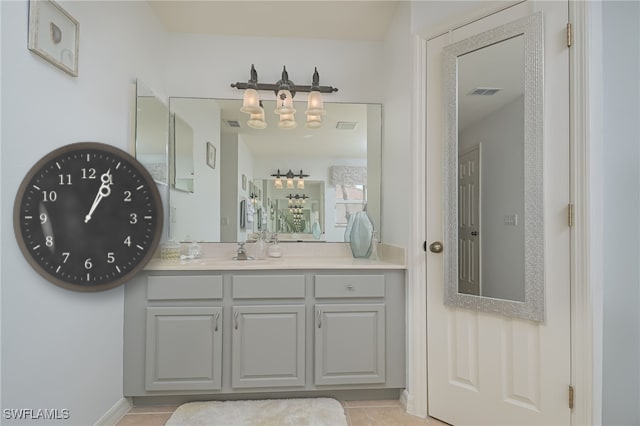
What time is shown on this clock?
1:04
